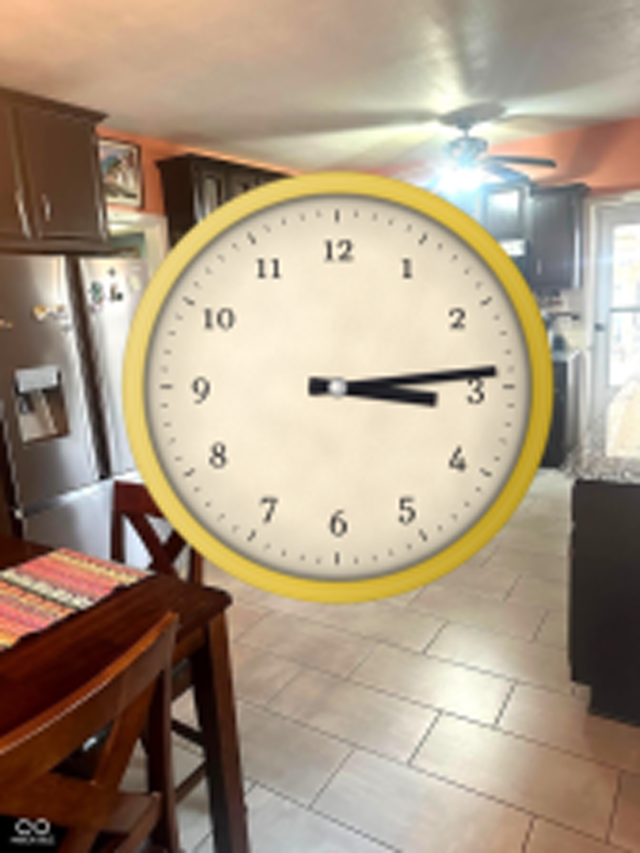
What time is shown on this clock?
3:14
